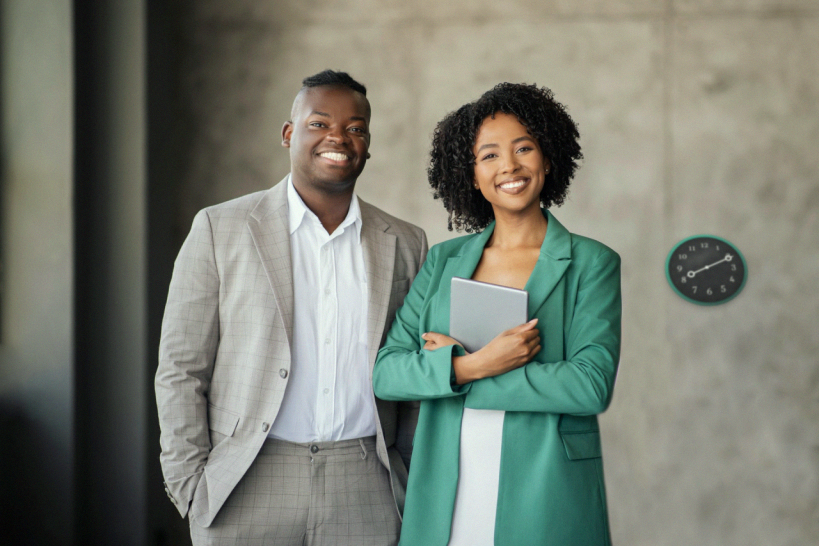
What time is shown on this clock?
8:11
